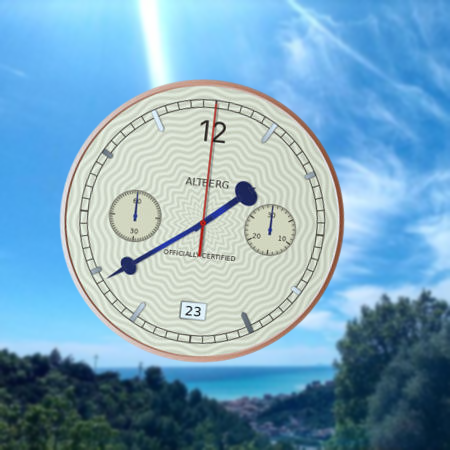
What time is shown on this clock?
1:39
